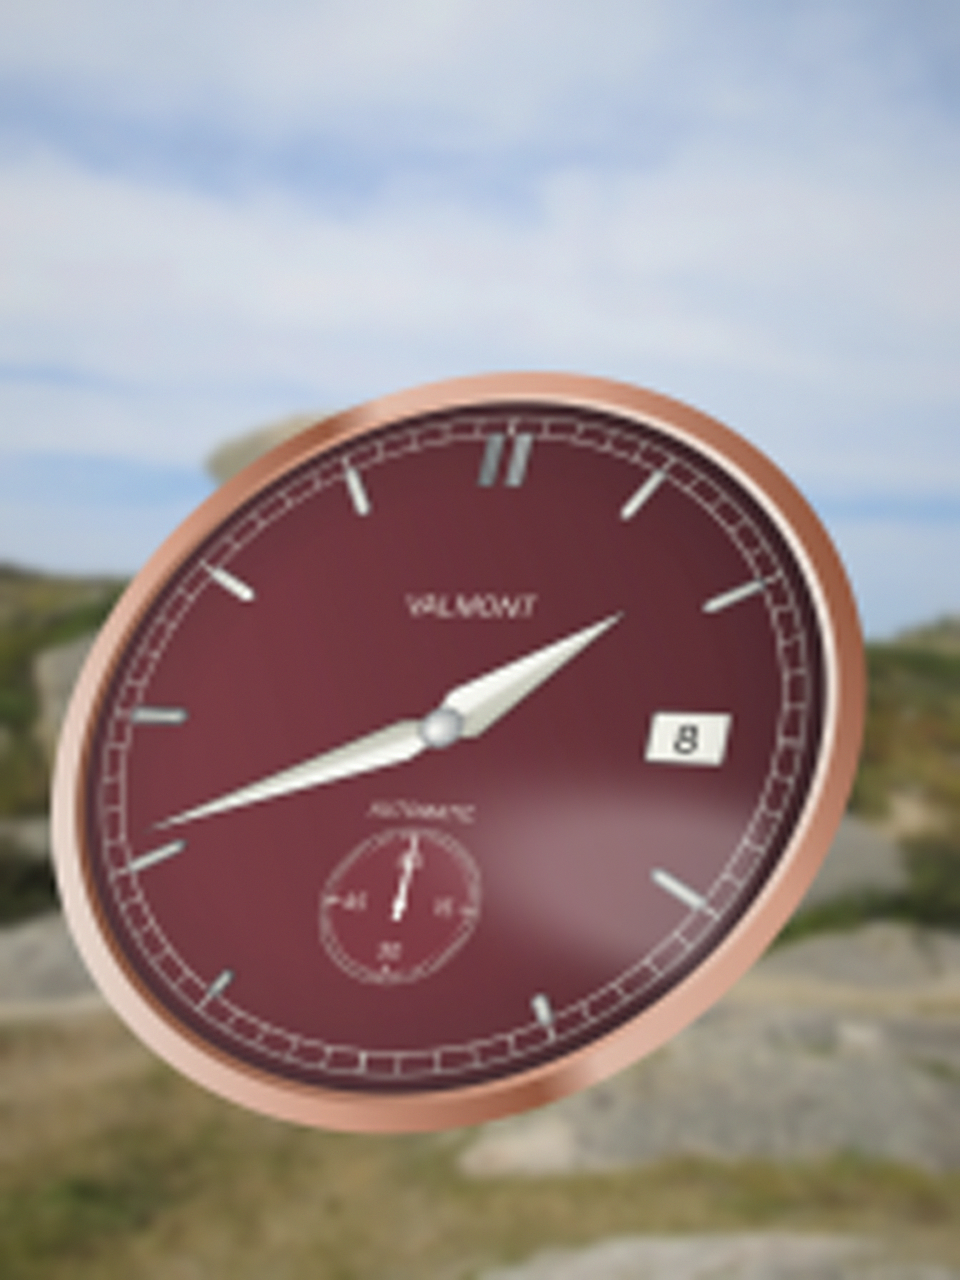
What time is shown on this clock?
1:41
